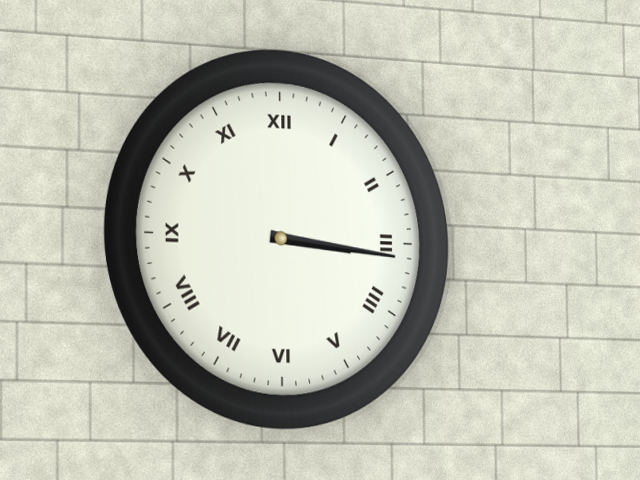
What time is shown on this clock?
3:16
